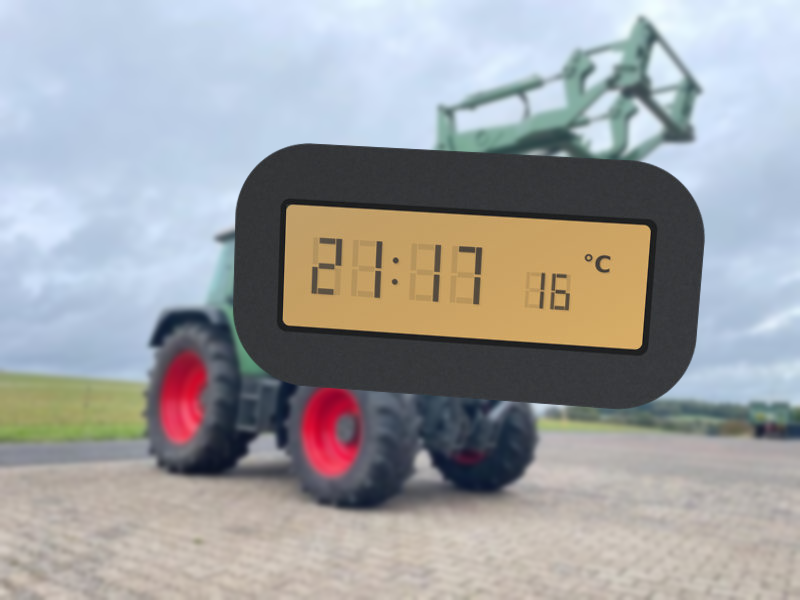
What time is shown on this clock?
21:17
